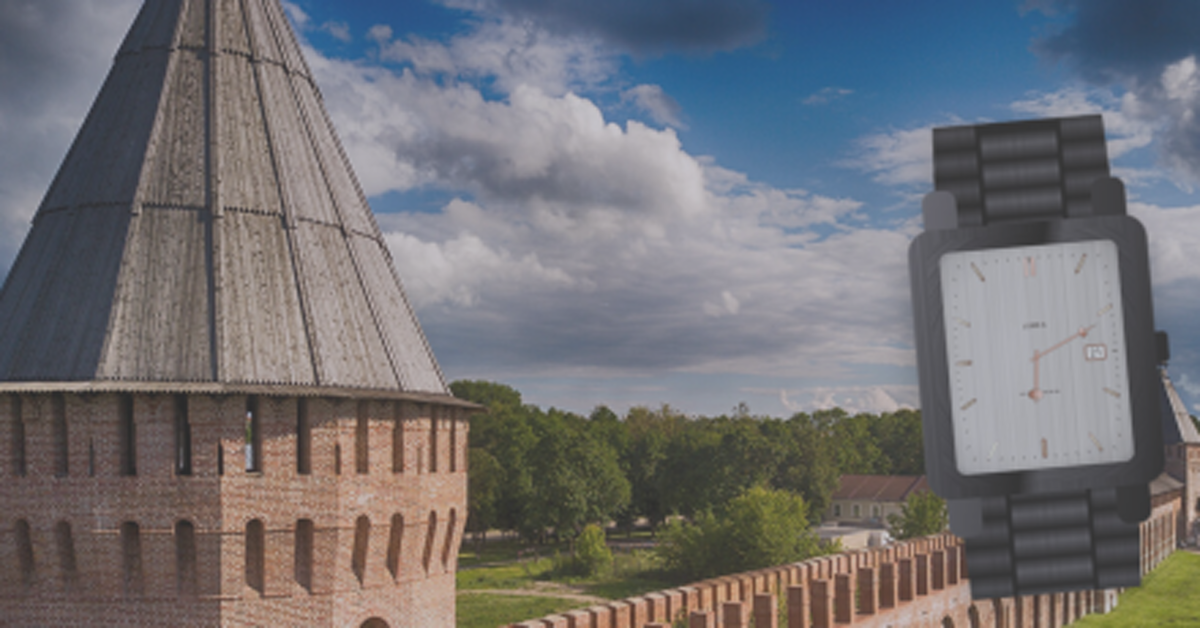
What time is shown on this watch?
6:11
